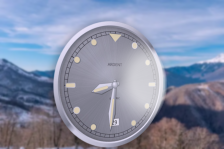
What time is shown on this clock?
8:31
